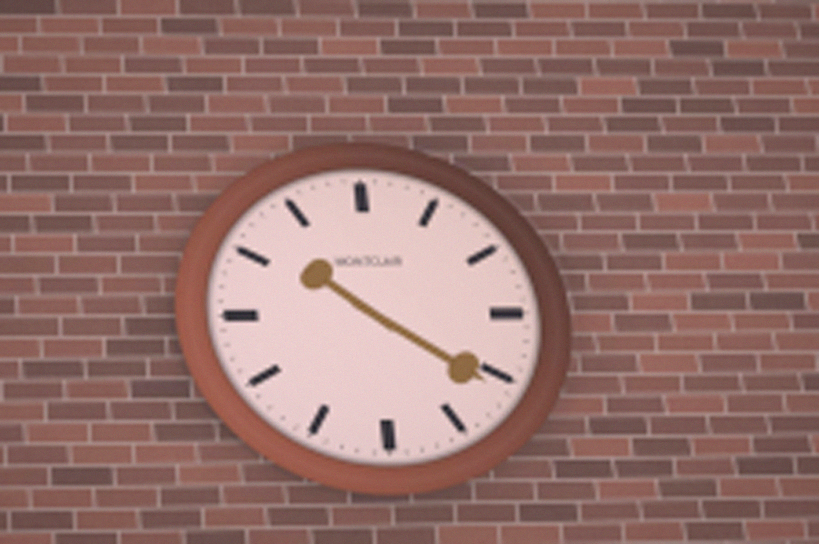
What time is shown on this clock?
10:21
